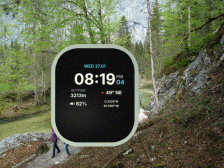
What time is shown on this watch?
8:19
